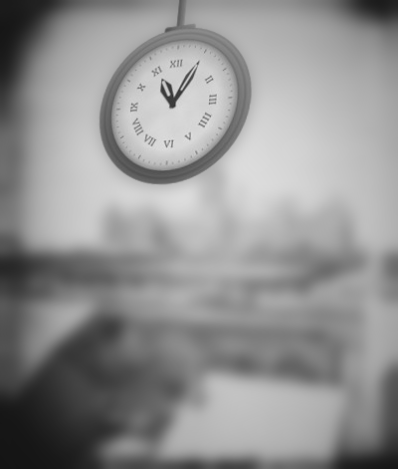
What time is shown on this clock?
11:05
